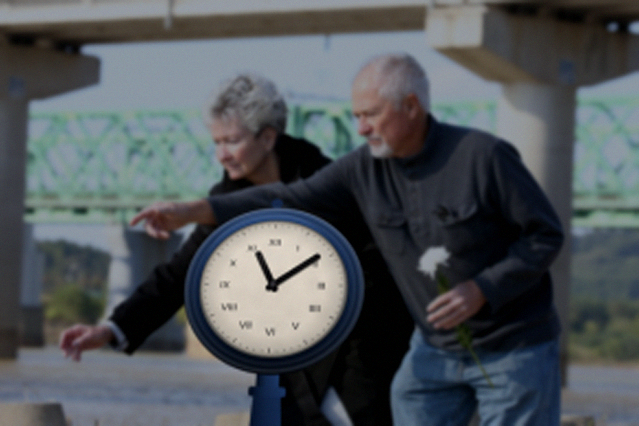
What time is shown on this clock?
11:09
